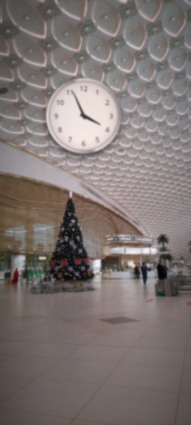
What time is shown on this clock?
3:56
